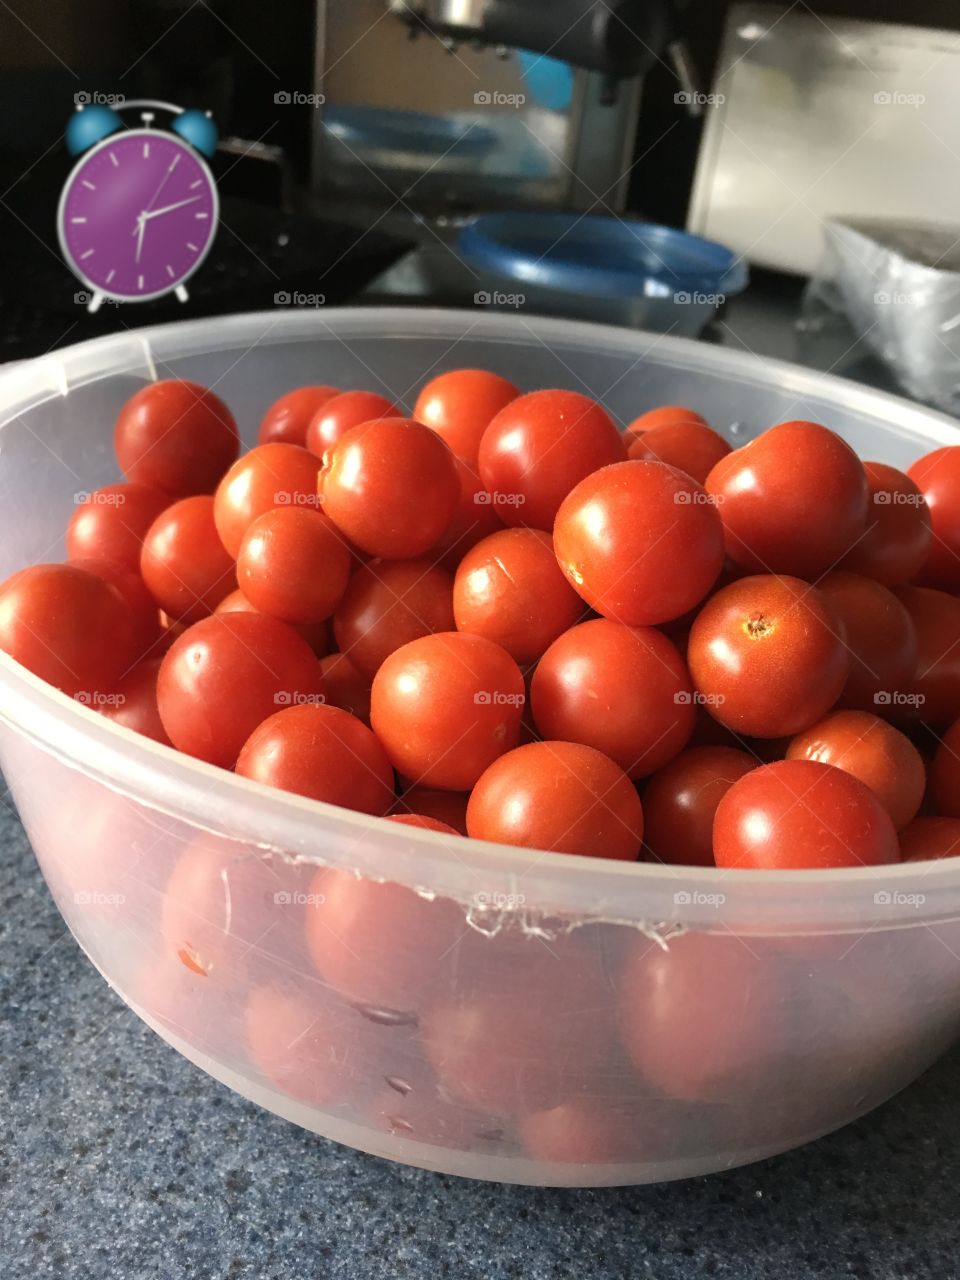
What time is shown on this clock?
6:12:05
